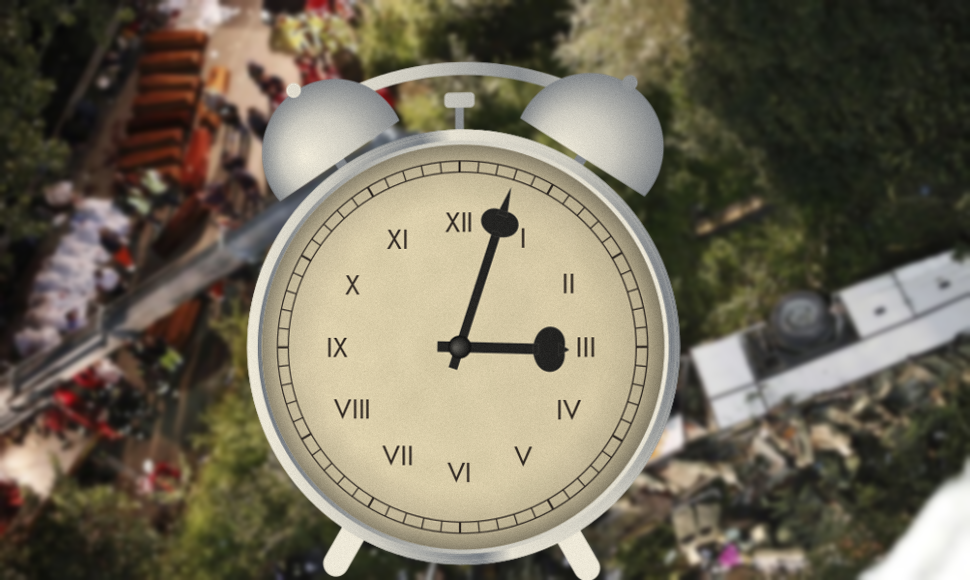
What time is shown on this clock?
3:03
